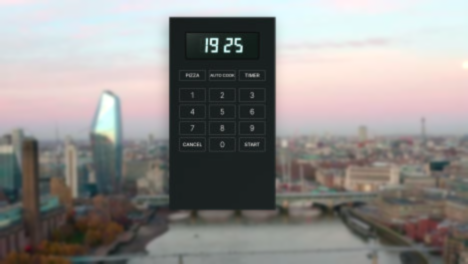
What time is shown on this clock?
19:25
